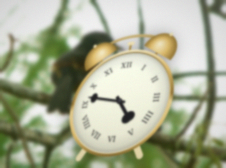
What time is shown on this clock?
4:47
